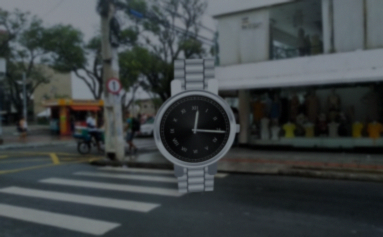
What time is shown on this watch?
12:16
